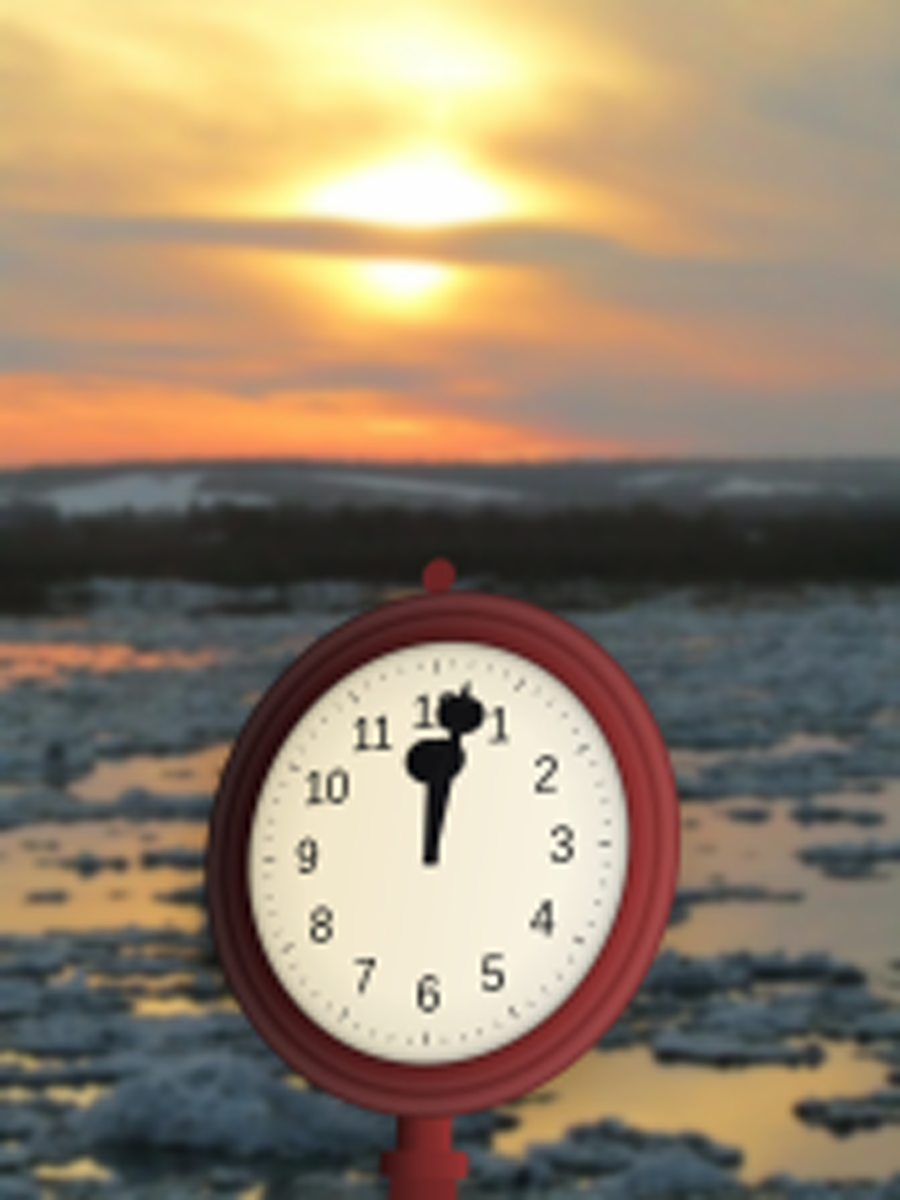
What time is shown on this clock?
12:02
